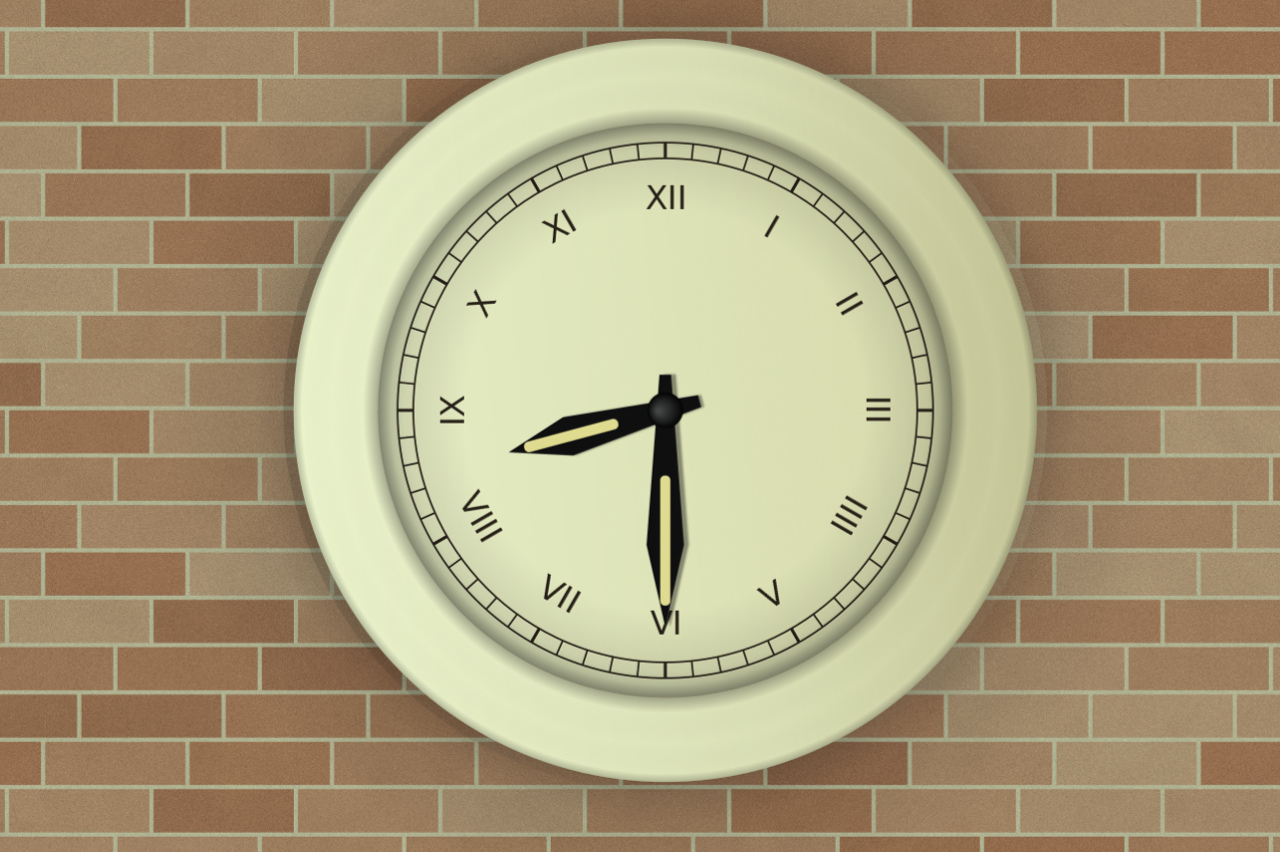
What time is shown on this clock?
8:30
